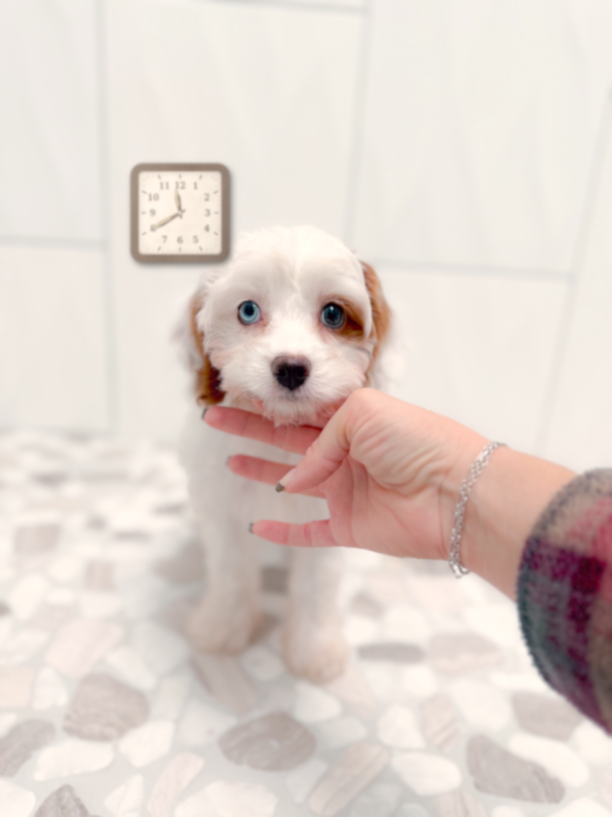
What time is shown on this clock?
11:40
